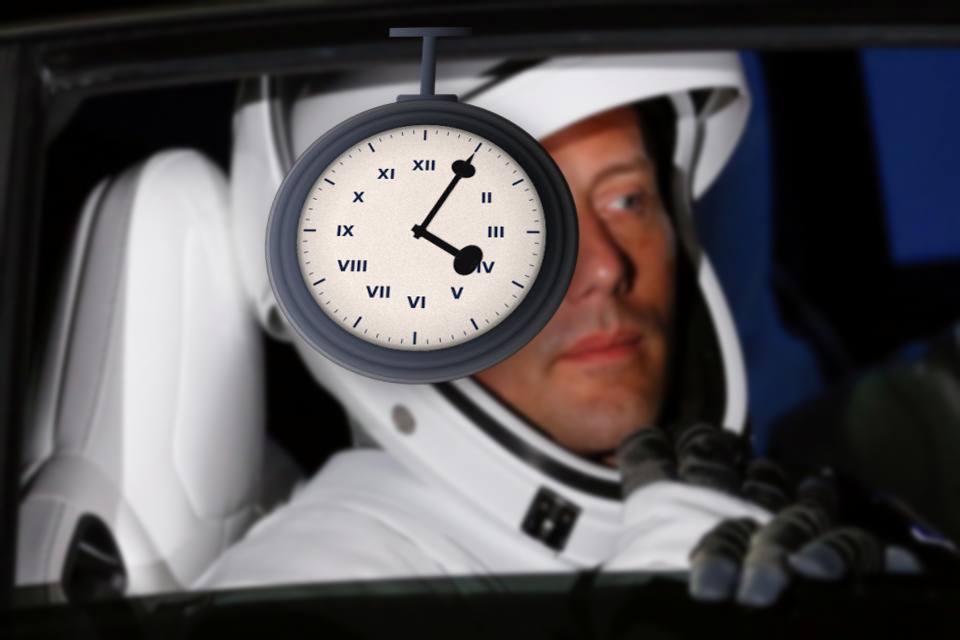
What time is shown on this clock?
4:05
